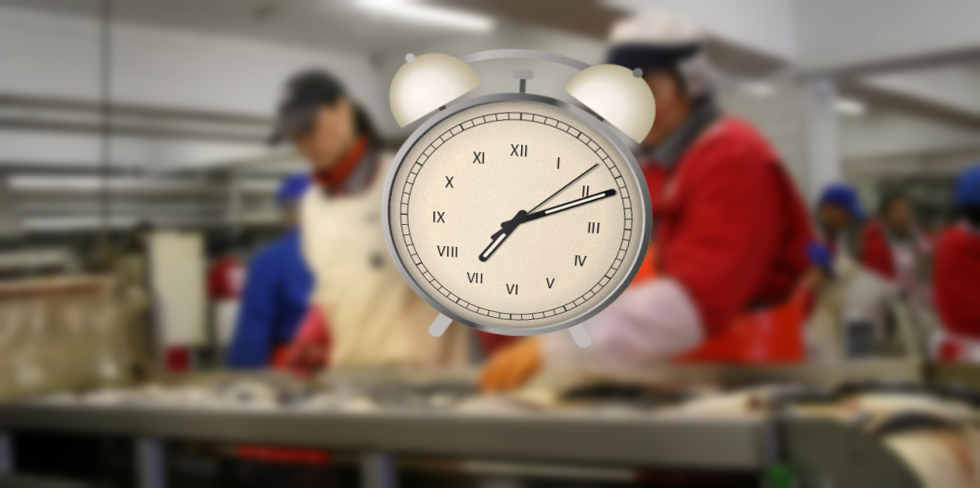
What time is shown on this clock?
7:11:08
